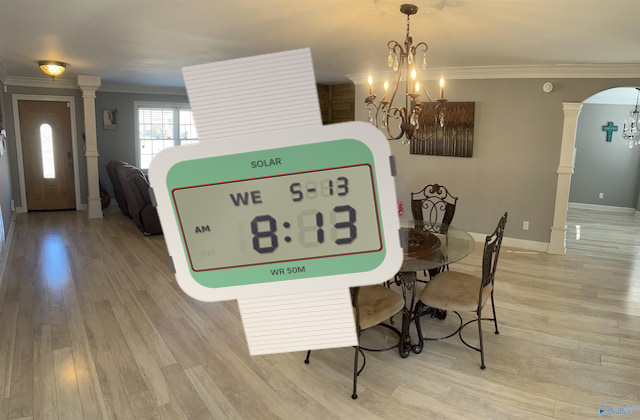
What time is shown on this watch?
8:13
